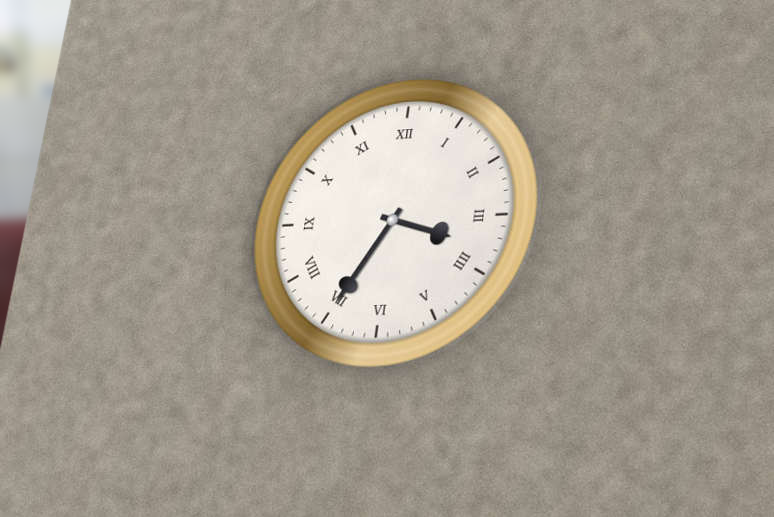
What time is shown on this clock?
3:35
